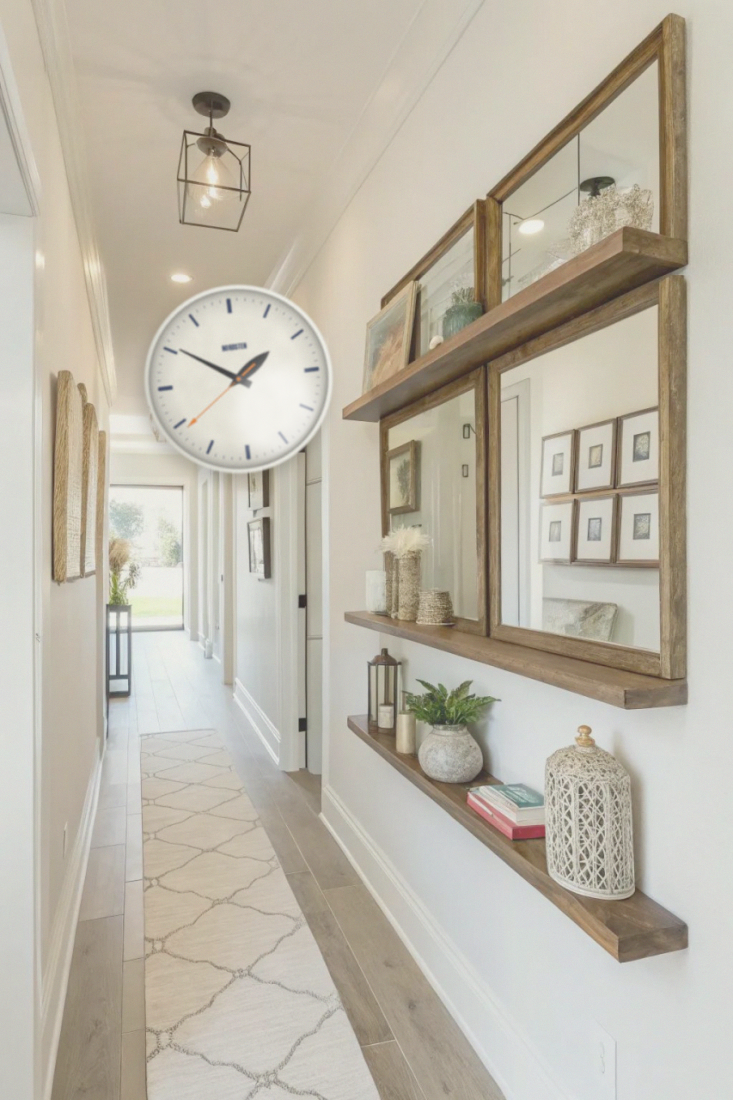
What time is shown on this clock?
1:50:39
